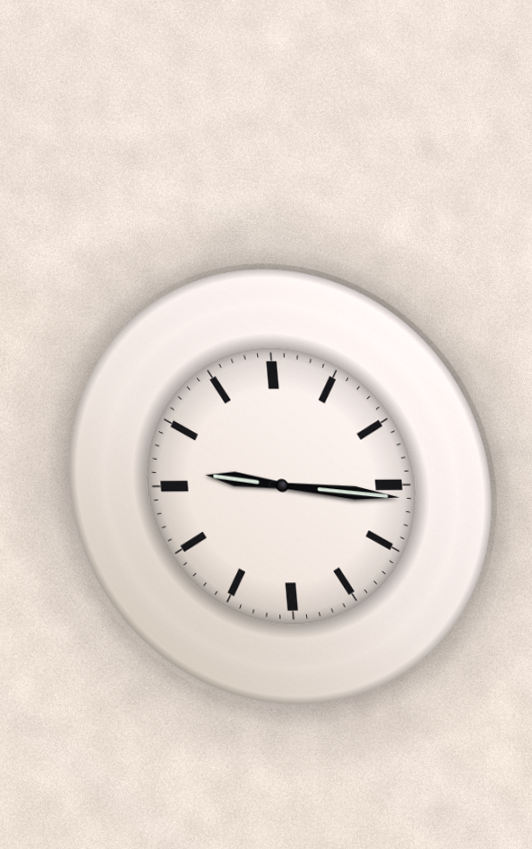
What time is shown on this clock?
9:16
